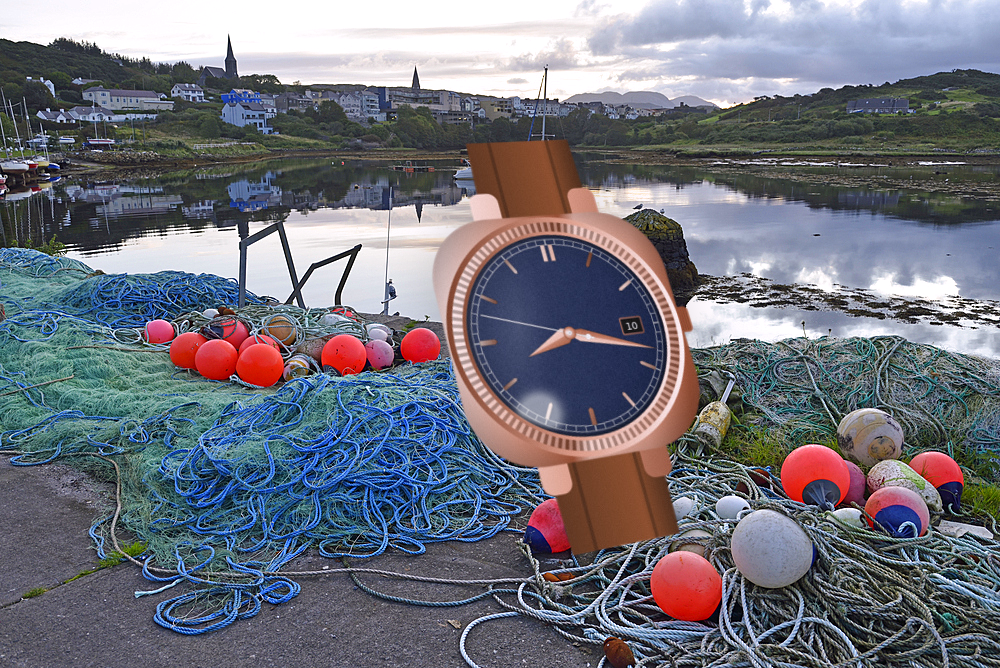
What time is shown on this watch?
8:17:48
